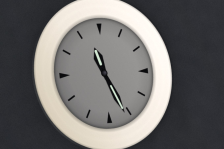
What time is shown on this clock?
11:26
